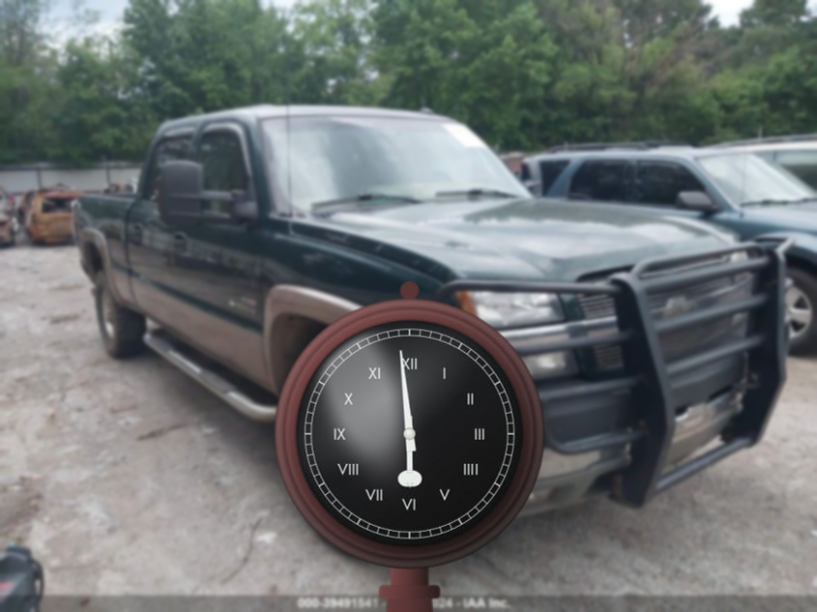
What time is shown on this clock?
5:59
